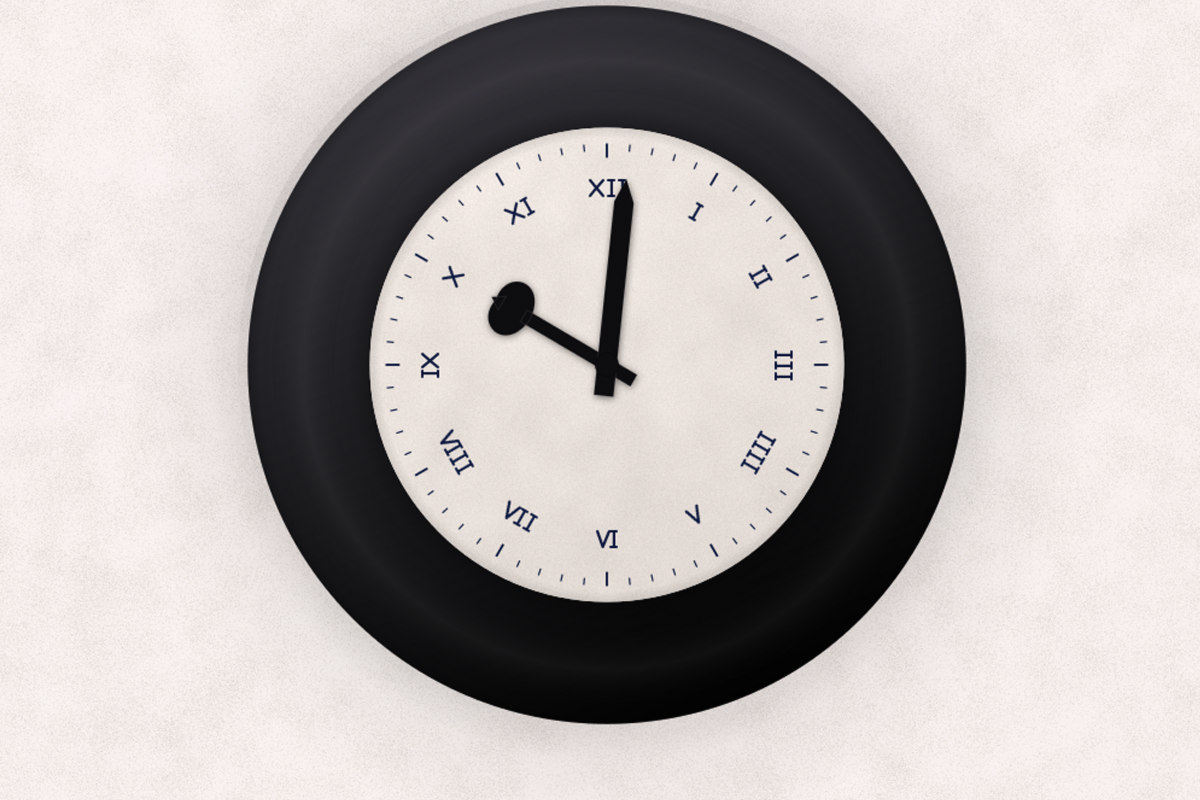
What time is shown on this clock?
10:01
